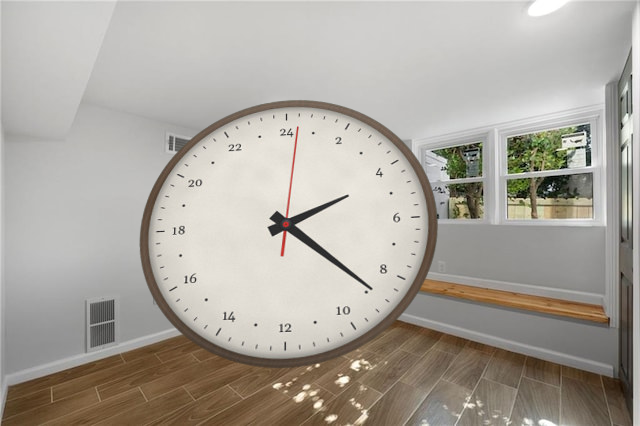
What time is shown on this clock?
4:22:01
